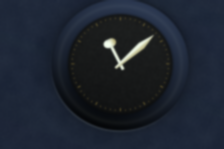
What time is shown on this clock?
11:08
